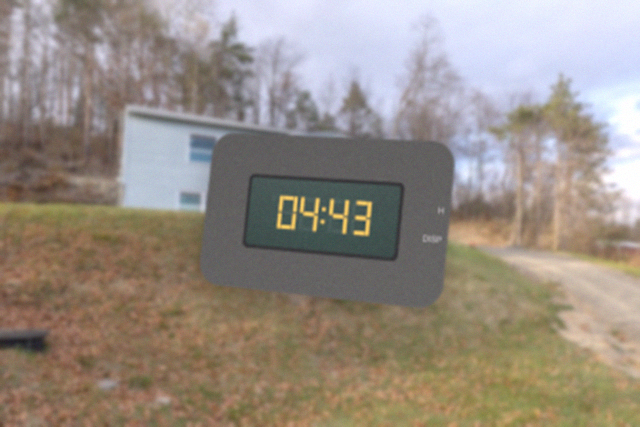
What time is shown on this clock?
4:43
